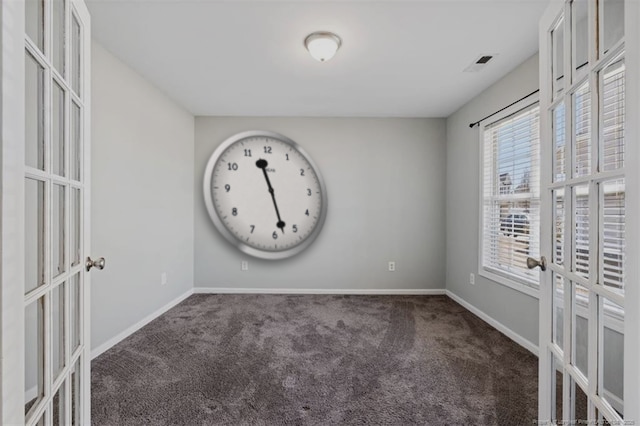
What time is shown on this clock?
11:28
